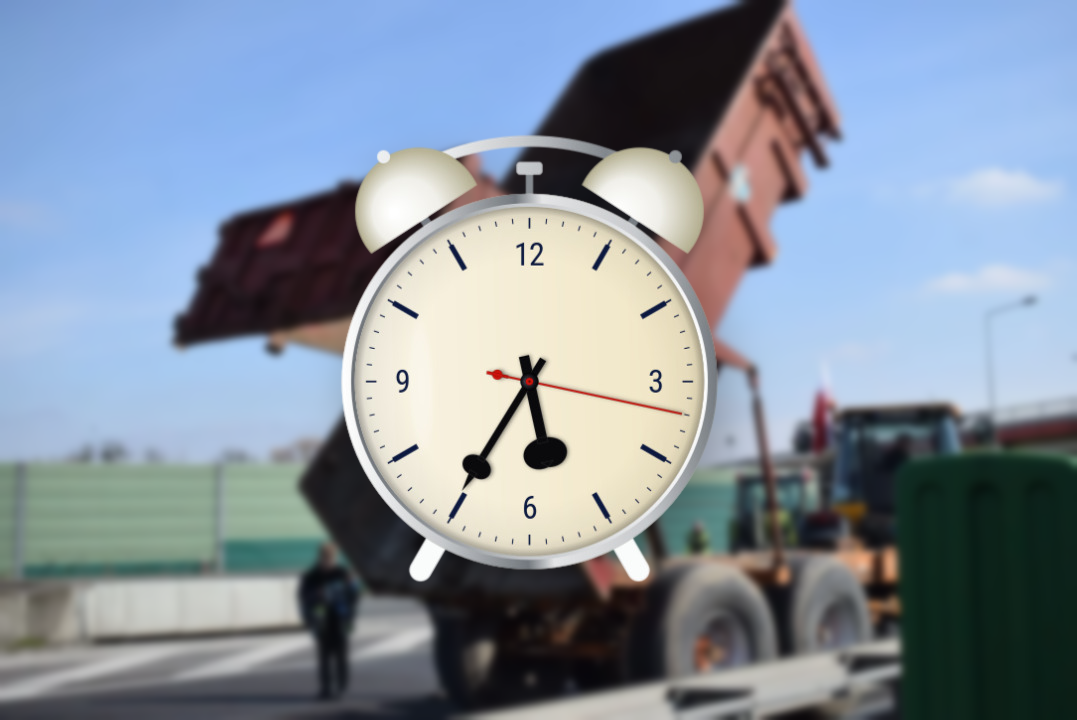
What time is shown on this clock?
5:35:17
